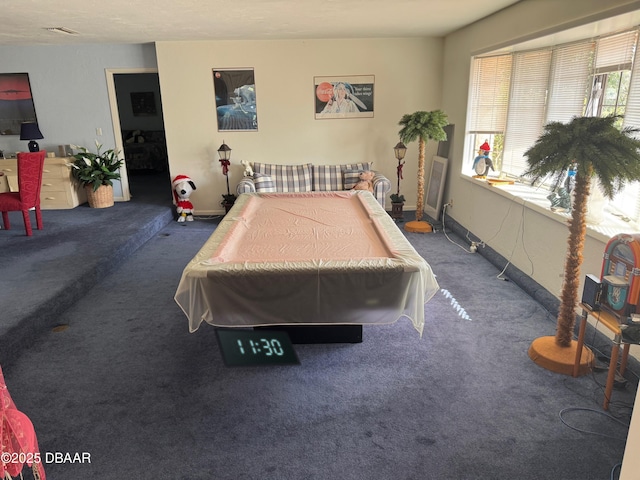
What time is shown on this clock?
11:30
